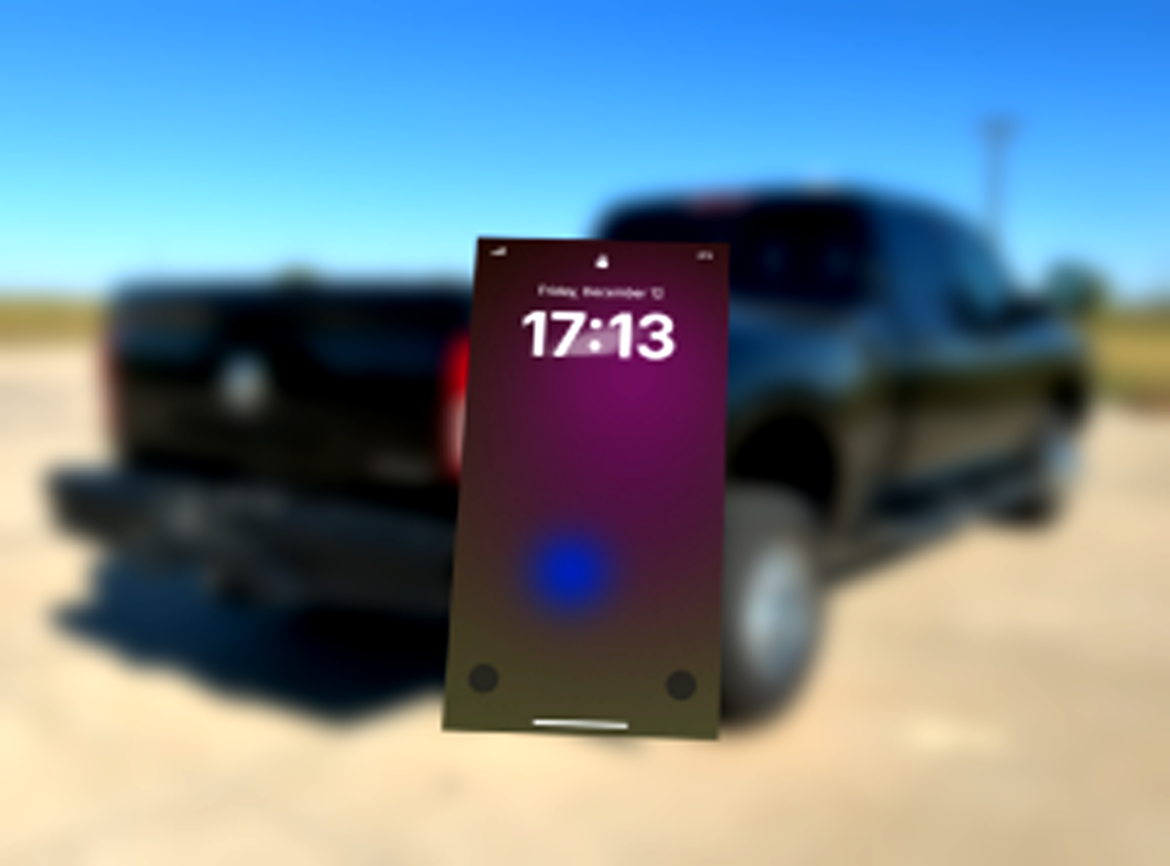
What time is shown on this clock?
17:13
